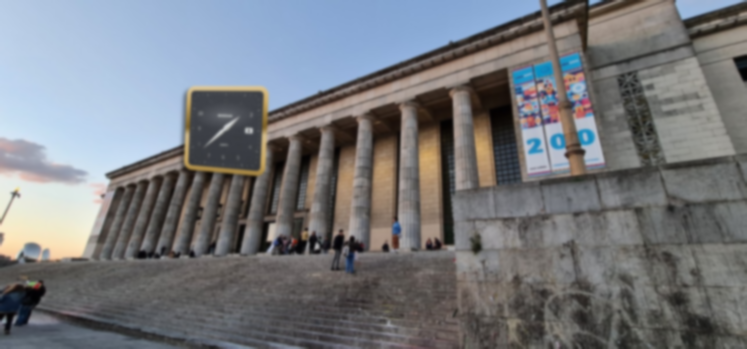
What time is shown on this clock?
1:38
